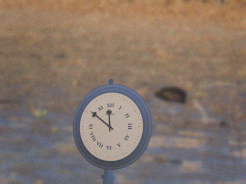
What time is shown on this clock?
11:51
